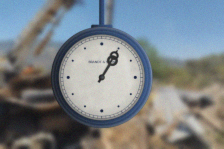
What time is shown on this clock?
1:05
